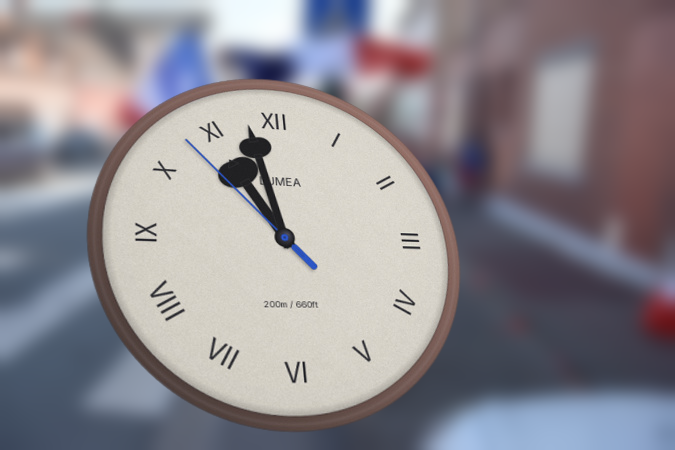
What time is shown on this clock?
10:57:53
